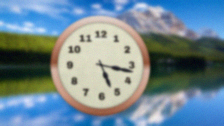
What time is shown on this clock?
5:17
